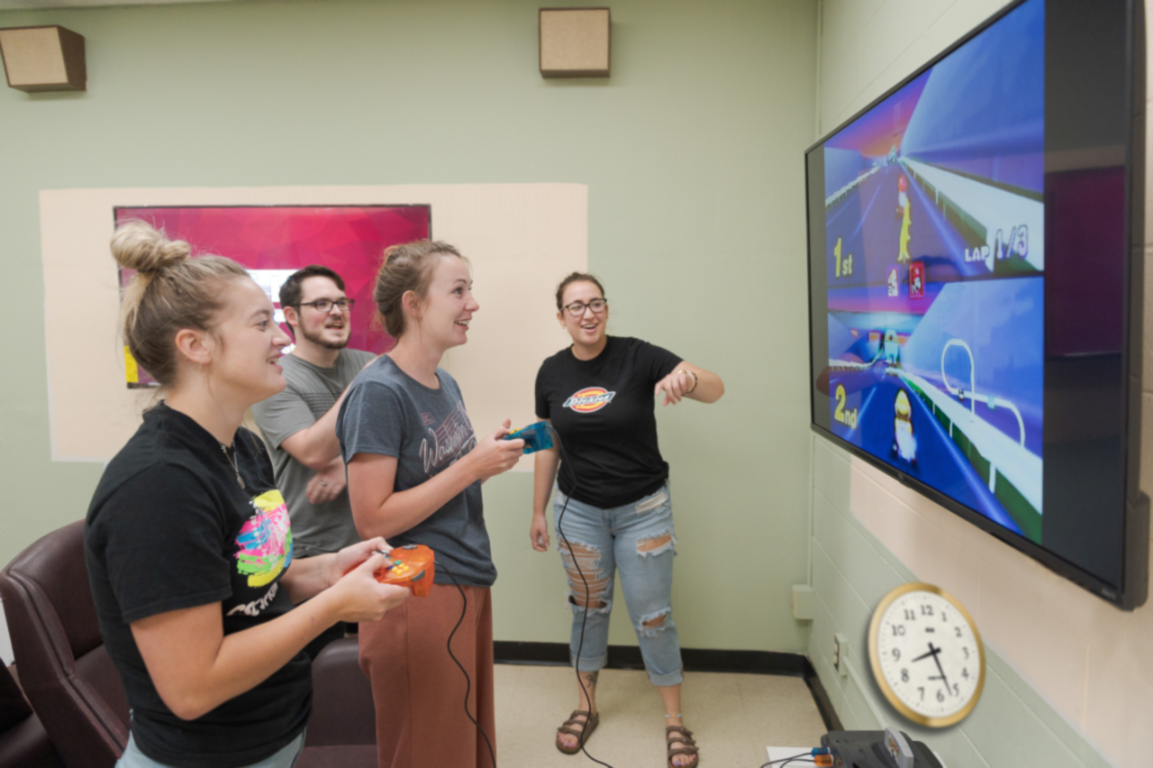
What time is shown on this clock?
8:27
